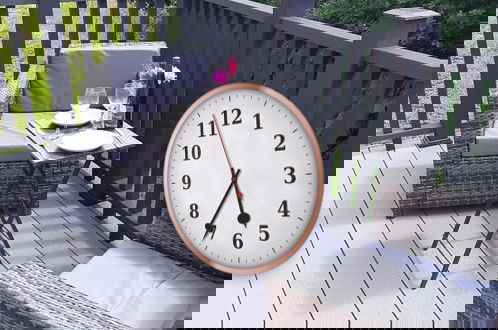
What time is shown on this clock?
5:35:57
